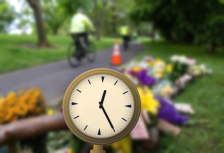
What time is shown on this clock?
12:25
